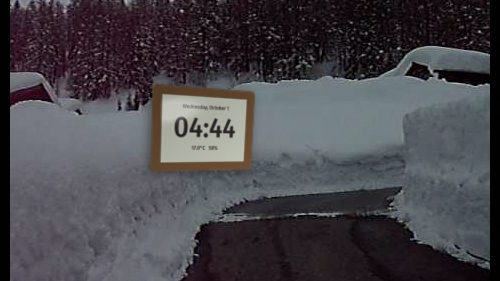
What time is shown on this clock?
4:44
